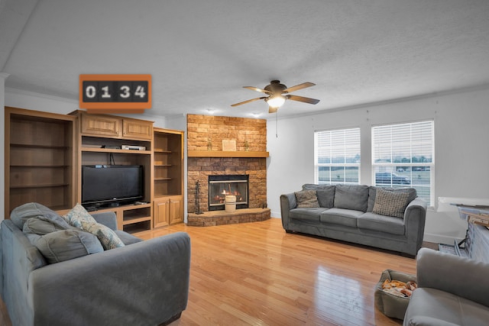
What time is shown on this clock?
1:34
